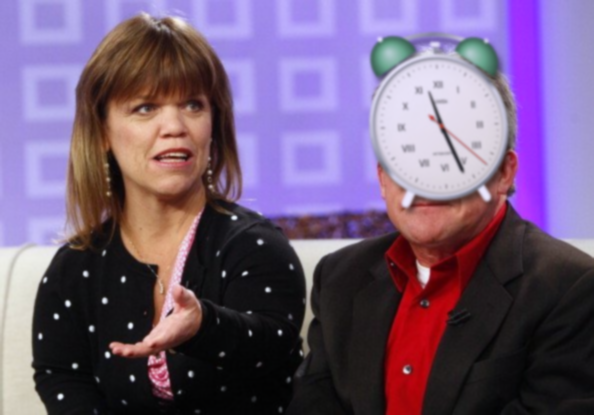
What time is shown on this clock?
11:26:22
